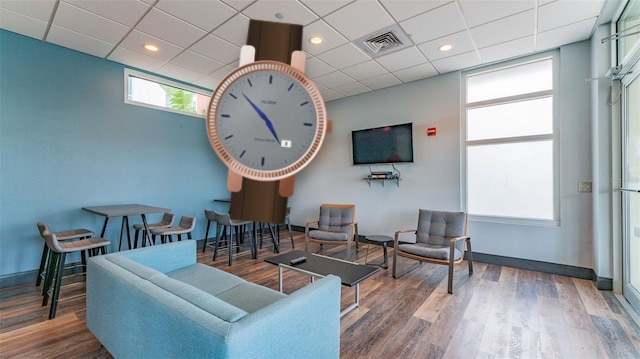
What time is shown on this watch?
4:52
